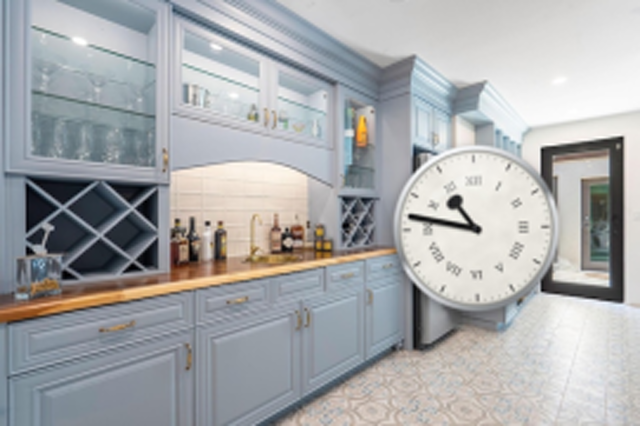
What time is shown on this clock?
10:47
